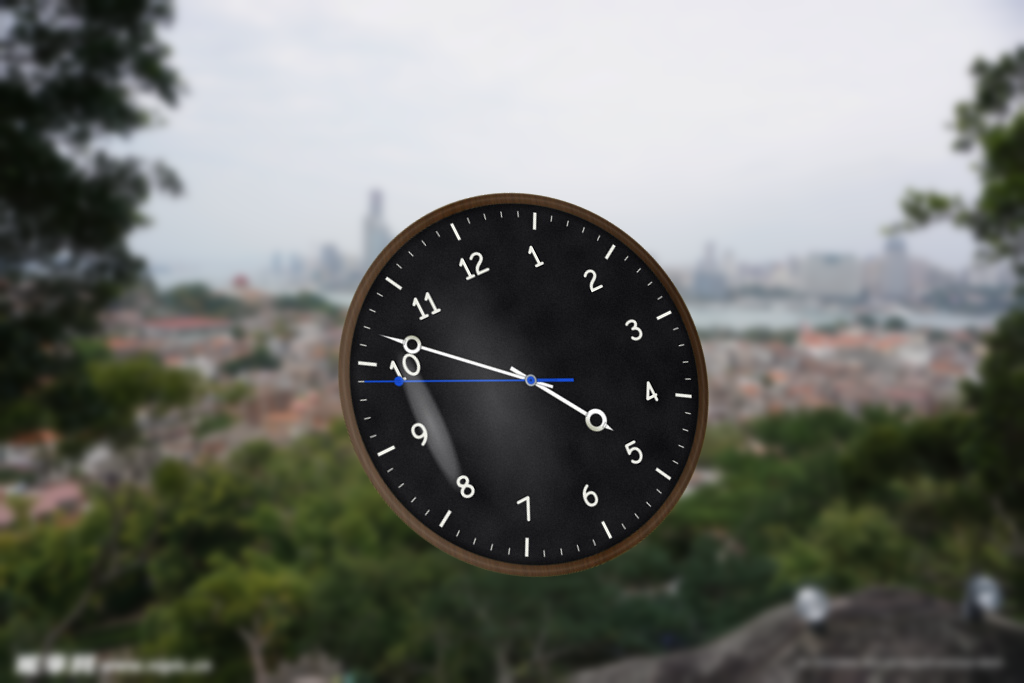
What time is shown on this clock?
4:51:49
